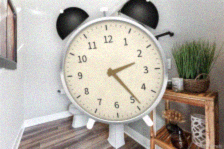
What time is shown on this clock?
2:24
